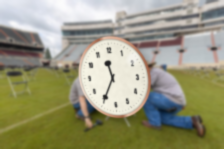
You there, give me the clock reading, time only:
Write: 11:35
